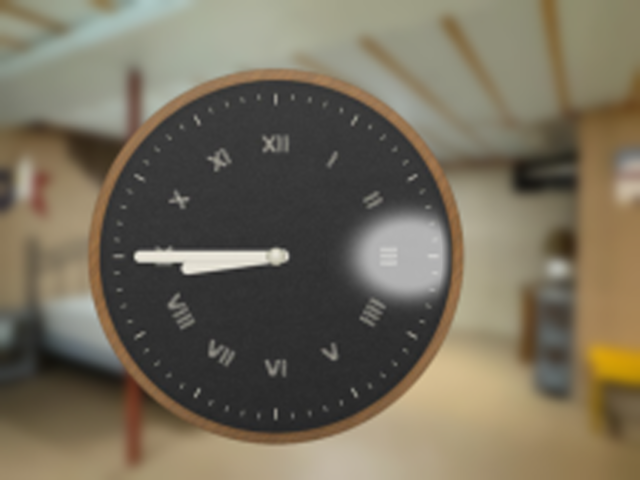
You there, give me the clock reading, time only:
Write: 8:45
